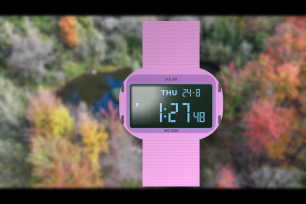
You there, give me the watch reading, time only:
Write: 1:27:48
